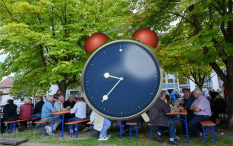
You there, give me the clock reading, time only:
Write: 9:37
